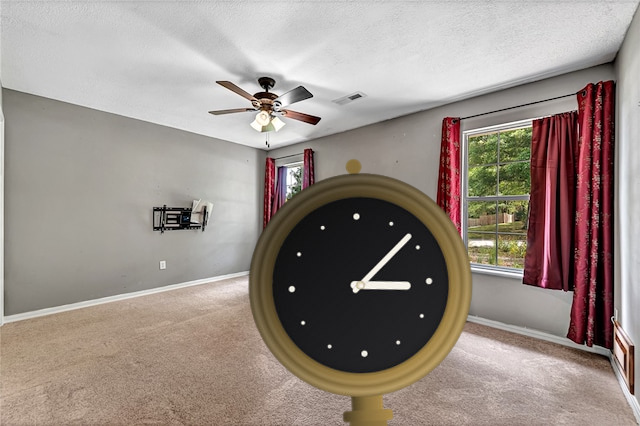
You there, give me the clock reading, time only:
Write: 3:08
